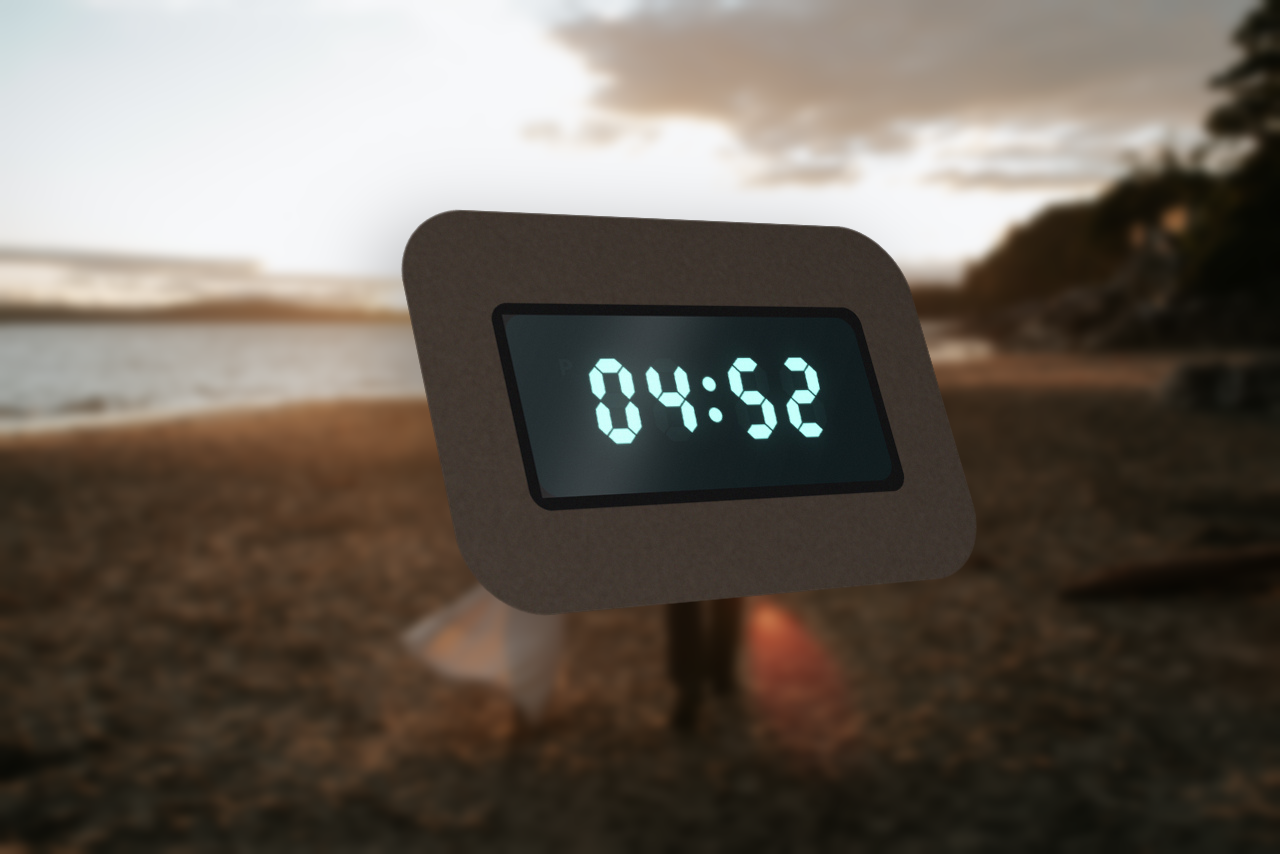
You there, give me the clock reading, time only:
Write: 4:52
